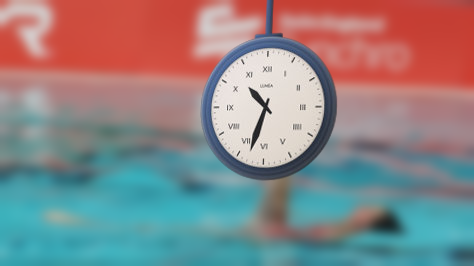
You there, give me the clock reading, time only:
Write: 10:33
